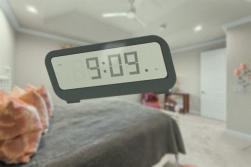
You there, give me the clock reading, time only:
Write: 9:09
